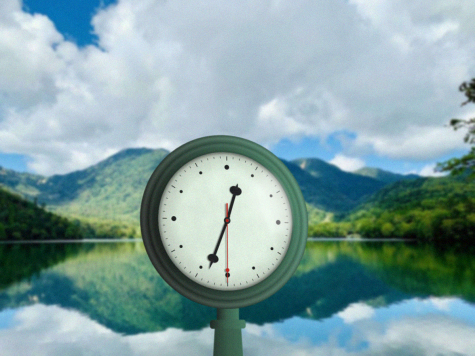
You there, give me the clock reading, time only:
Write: 12:33:30
